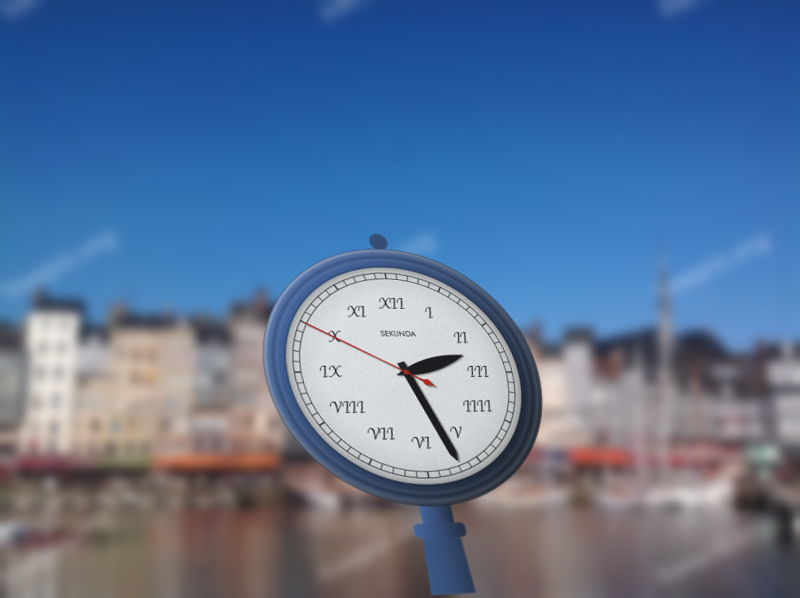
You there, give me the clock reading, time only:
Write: 2:26:50
